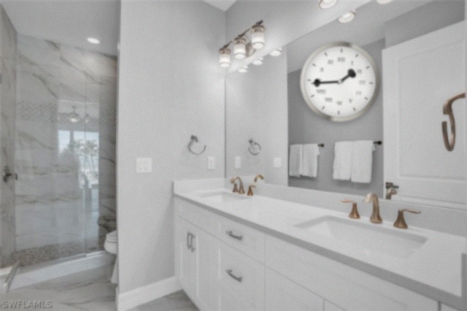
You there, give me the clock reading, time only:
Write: 1:44
